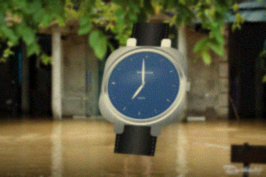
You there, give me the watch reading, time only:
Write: 6:59
